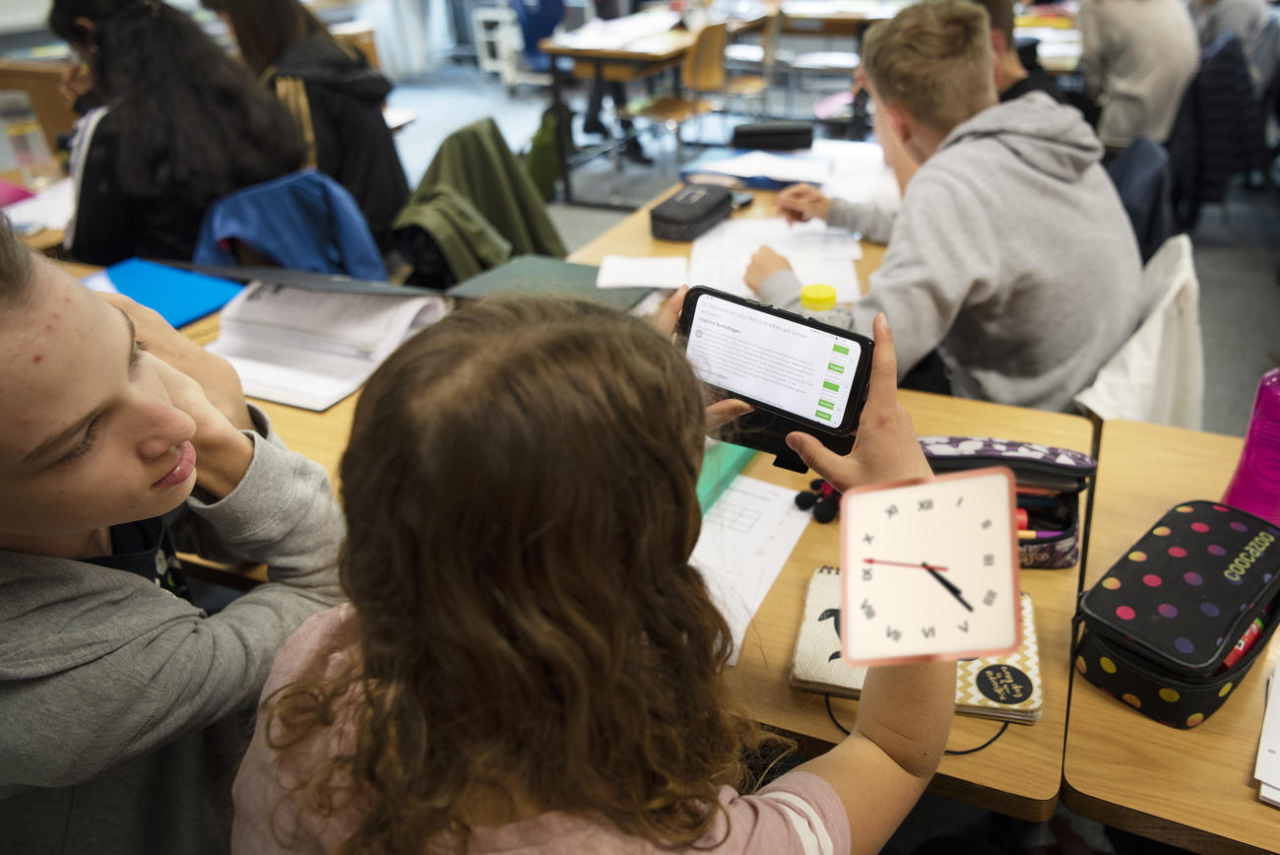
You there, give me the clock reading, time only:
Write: 4:22:47
